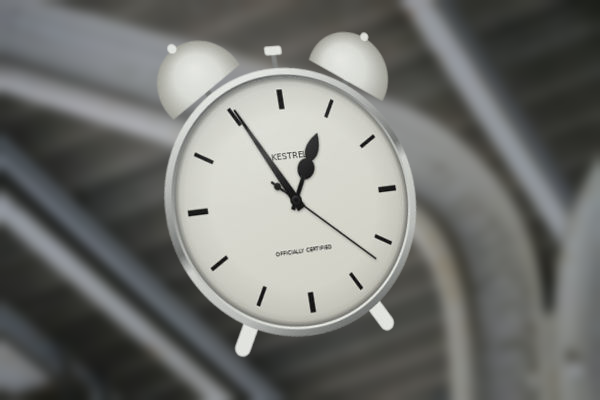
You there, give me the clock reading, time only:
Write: 12:55:22
